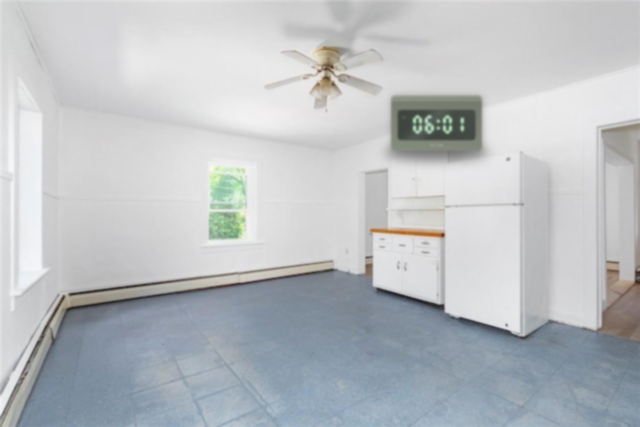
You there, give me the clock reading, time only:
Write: 6:01
